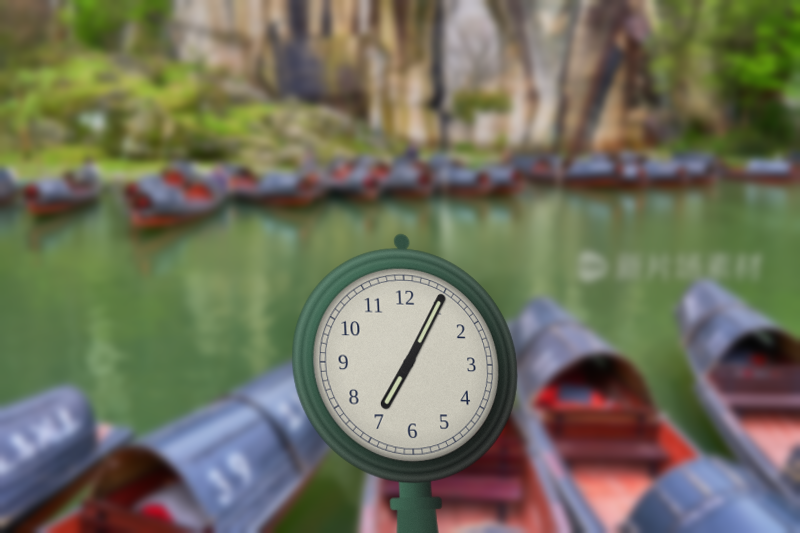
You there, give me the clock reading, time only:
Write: 7:05
